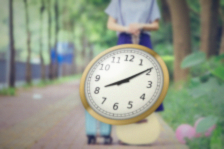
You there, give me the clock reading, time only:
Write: 8:09
